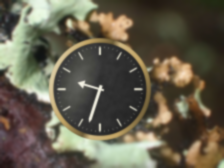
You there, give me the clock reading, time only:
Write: 9:33
